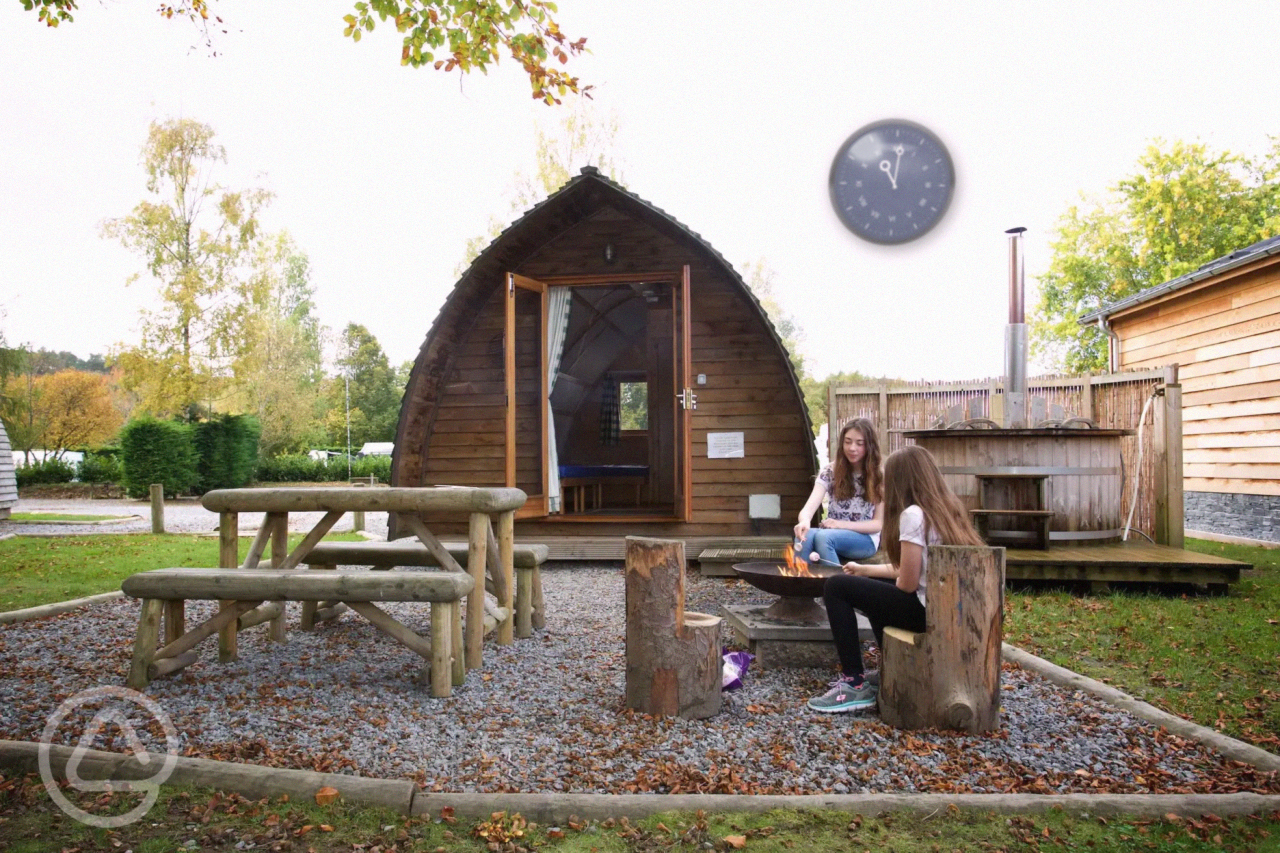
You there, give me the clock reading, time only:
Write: 11:01
